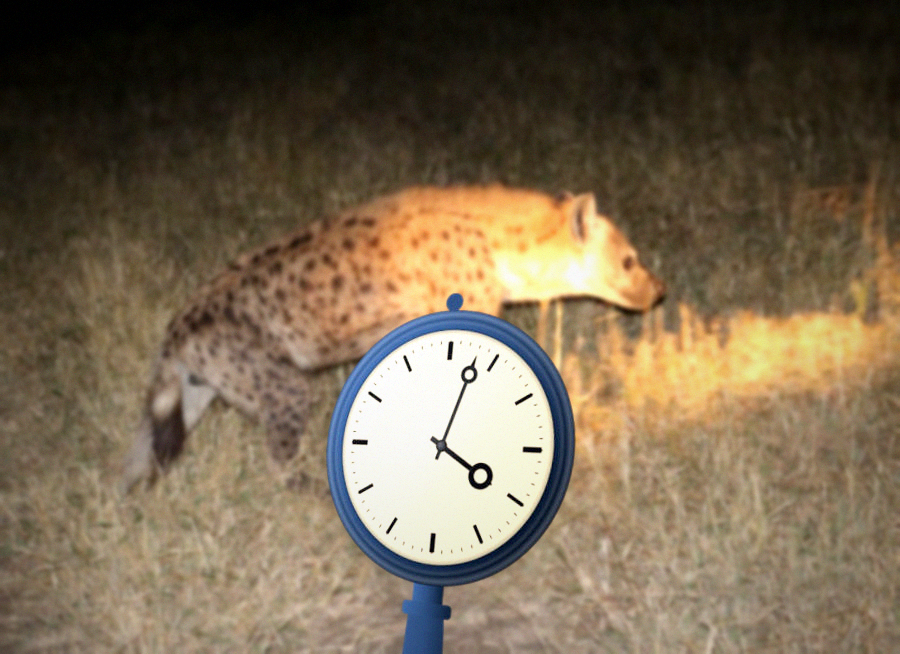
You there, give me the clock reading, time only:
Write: 4:03
